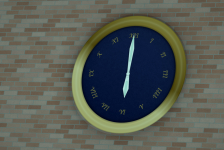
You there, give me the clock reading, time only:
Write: 6:00
